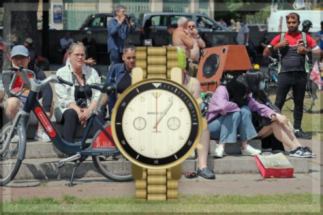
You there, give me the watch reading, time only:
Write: 1:06
